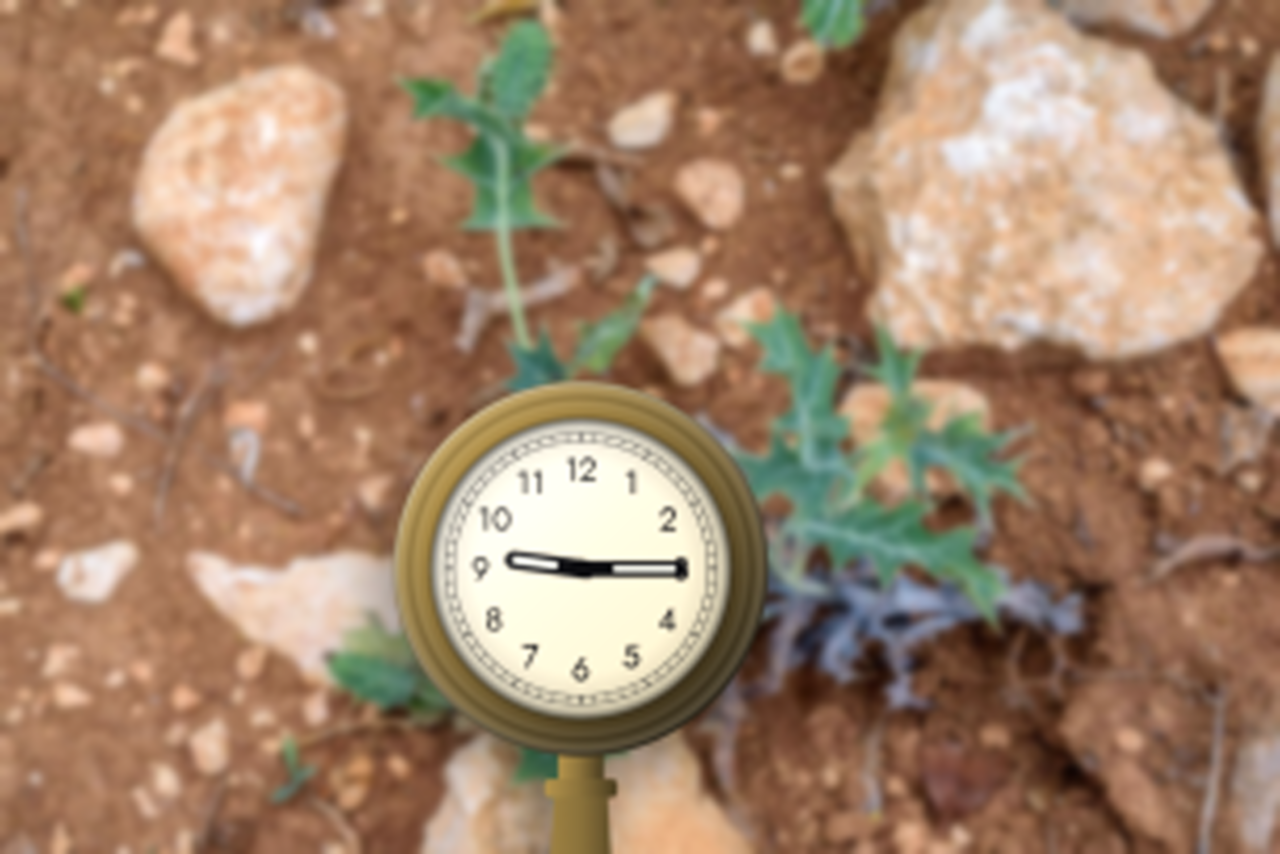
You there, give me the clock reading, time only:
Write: 9:15
